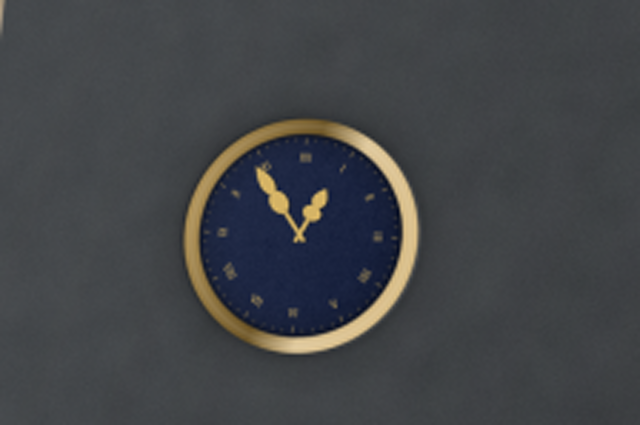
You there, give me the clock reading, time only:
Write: 12:54
